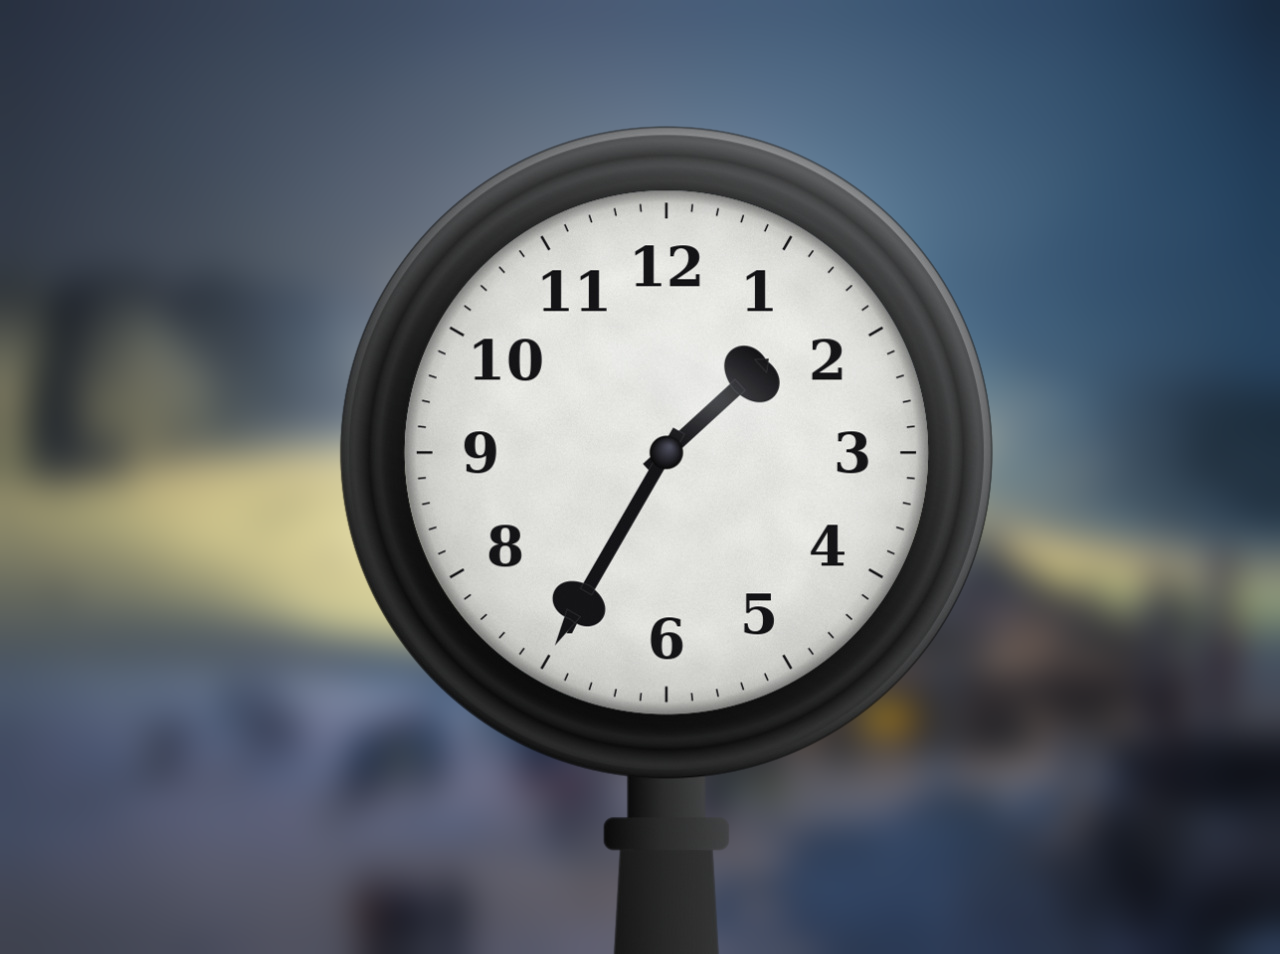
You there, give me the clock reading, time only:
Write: 1:35
